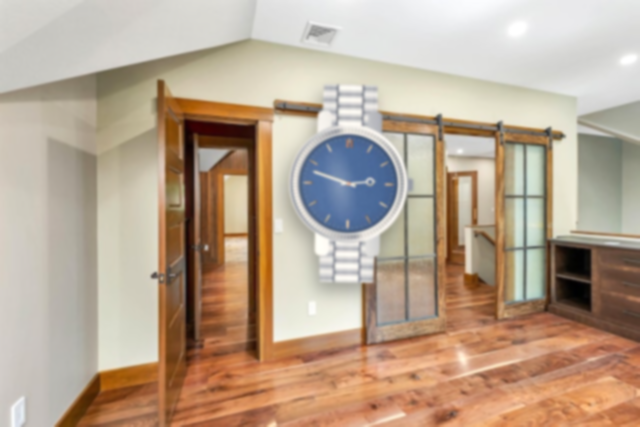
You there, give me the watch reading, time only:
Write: 2:48
